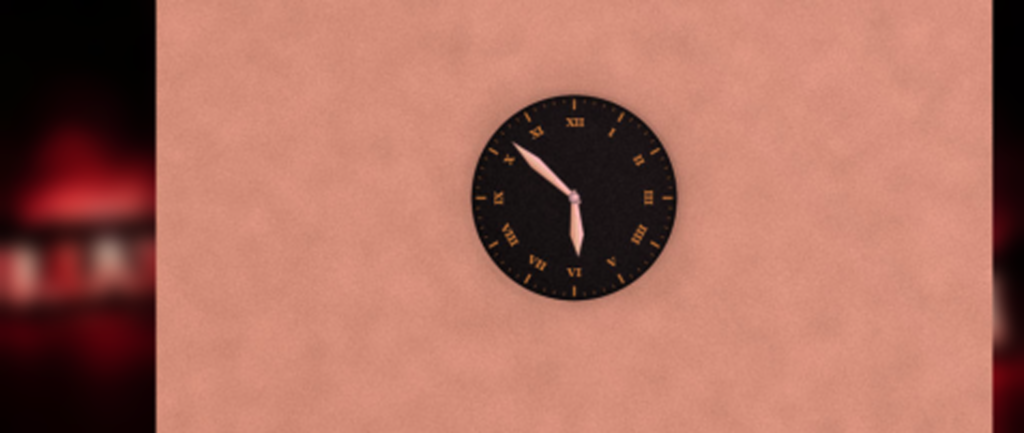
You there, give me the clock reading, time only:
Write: 5:52
